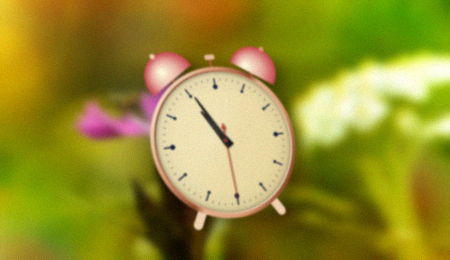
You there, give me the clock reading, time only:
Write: 10:55:30
